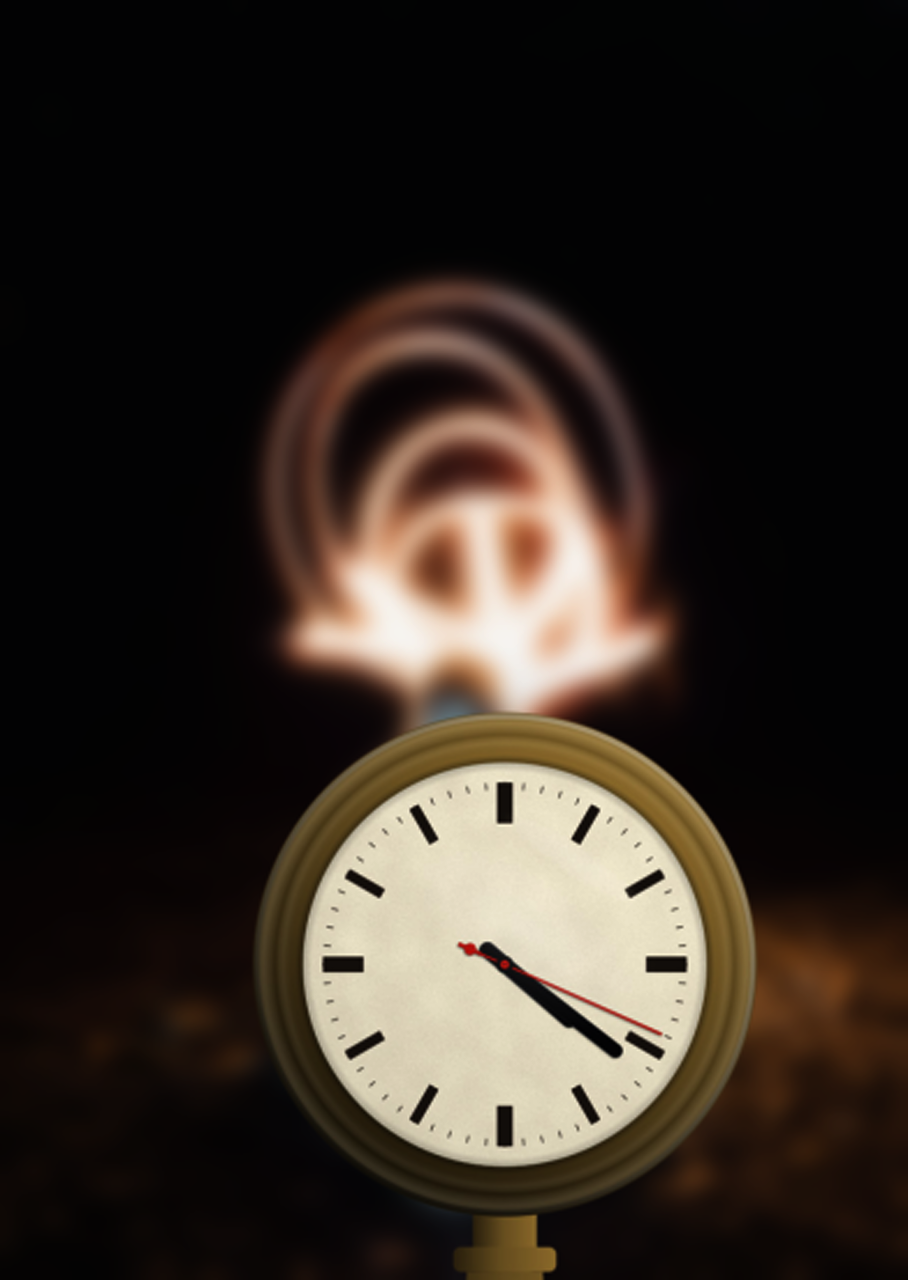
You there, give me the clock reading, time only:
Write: 4:21:19
